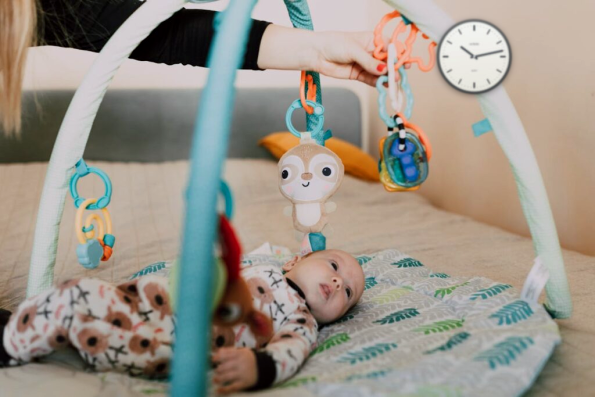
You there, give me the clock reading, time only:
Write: 10:13
